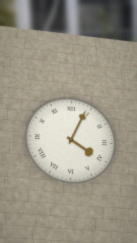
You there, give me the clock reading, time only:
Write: 4:04
